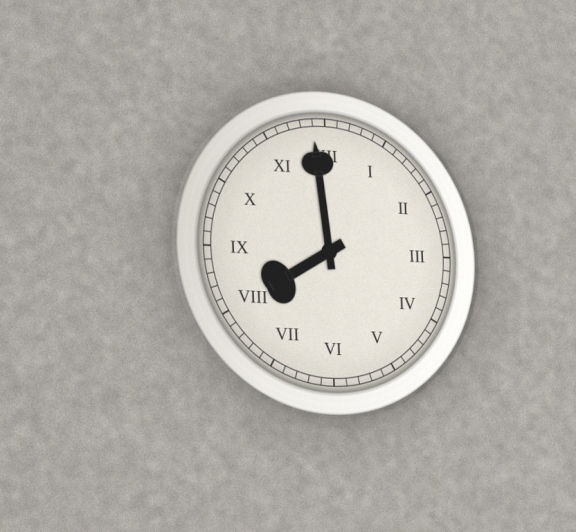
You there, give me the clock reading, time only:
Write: 7:59
